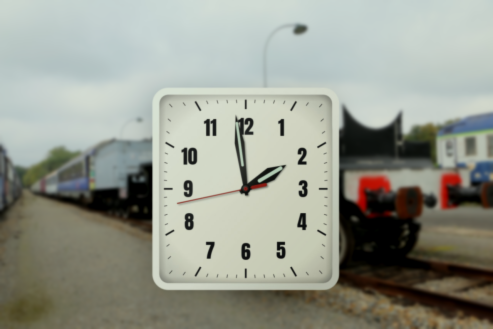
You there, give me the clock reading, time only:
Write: 1:58:43
